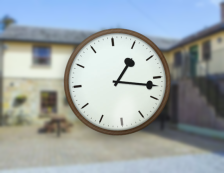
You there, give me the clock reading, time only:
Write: 1:17
